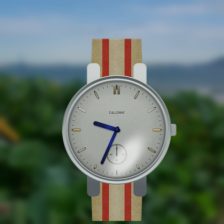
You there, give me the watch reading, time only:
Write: 9:34
